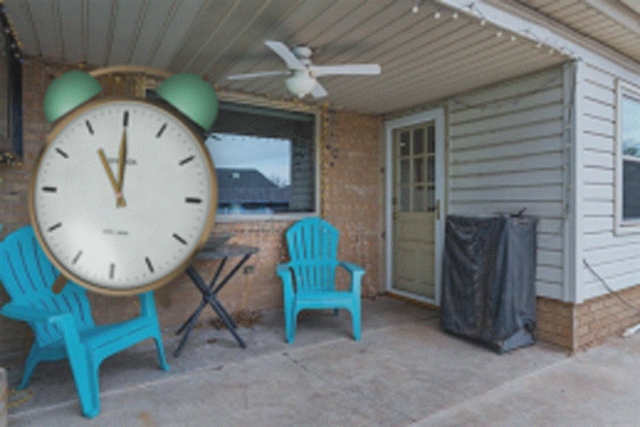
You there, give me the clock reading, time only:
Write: 11:00
